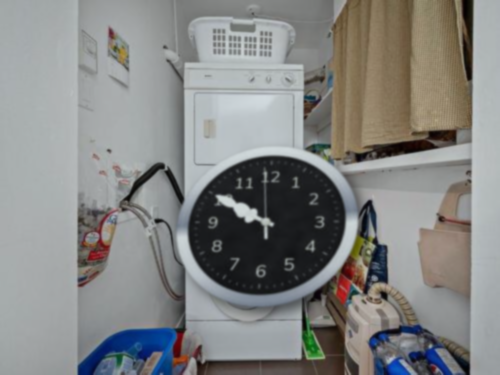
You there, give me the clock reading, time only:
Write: 9:49:59
